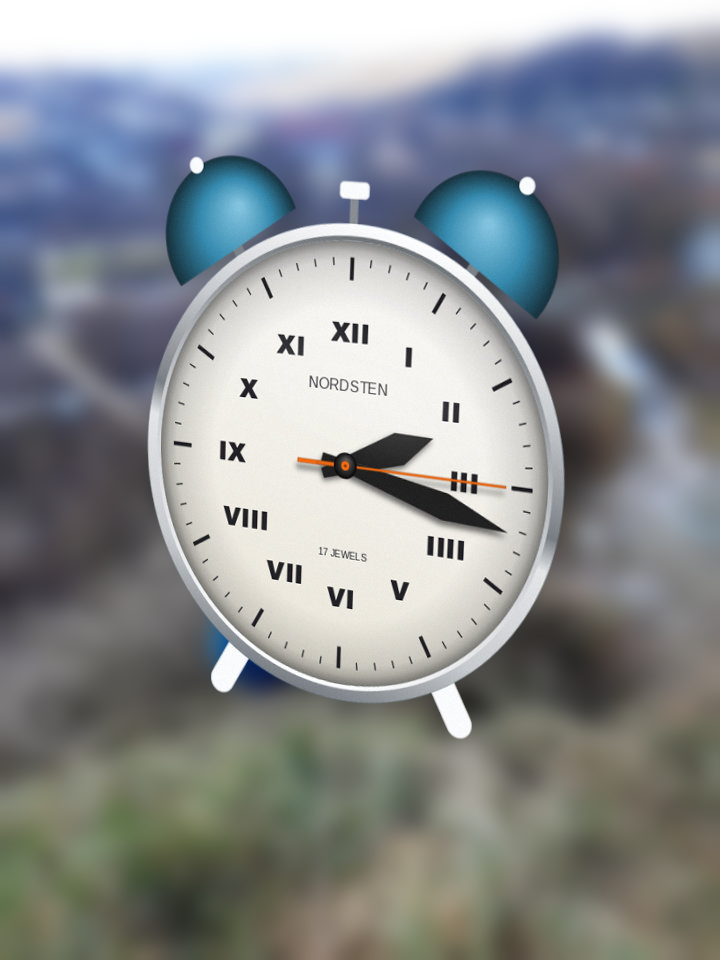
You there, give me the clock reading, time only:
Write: 2:17:15
